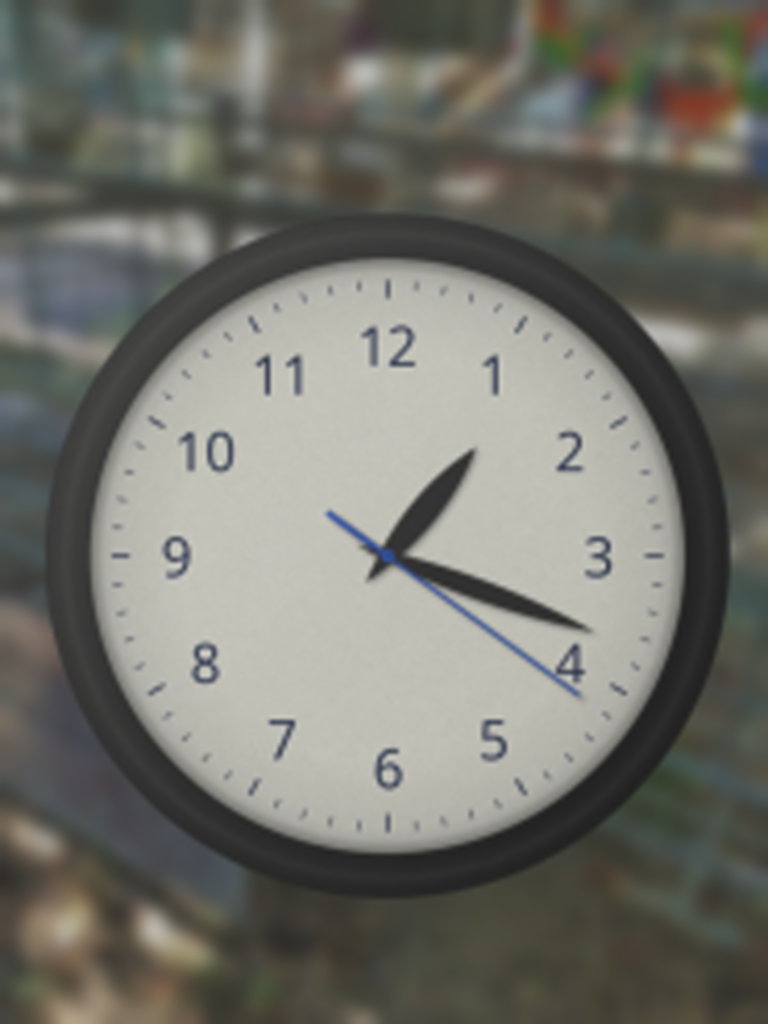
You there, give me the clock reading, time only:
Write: 1:18:21
